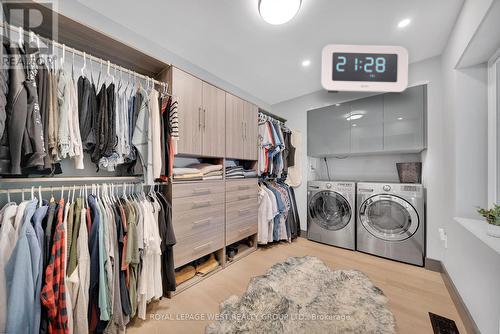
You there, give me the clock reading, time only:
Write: 21:28
